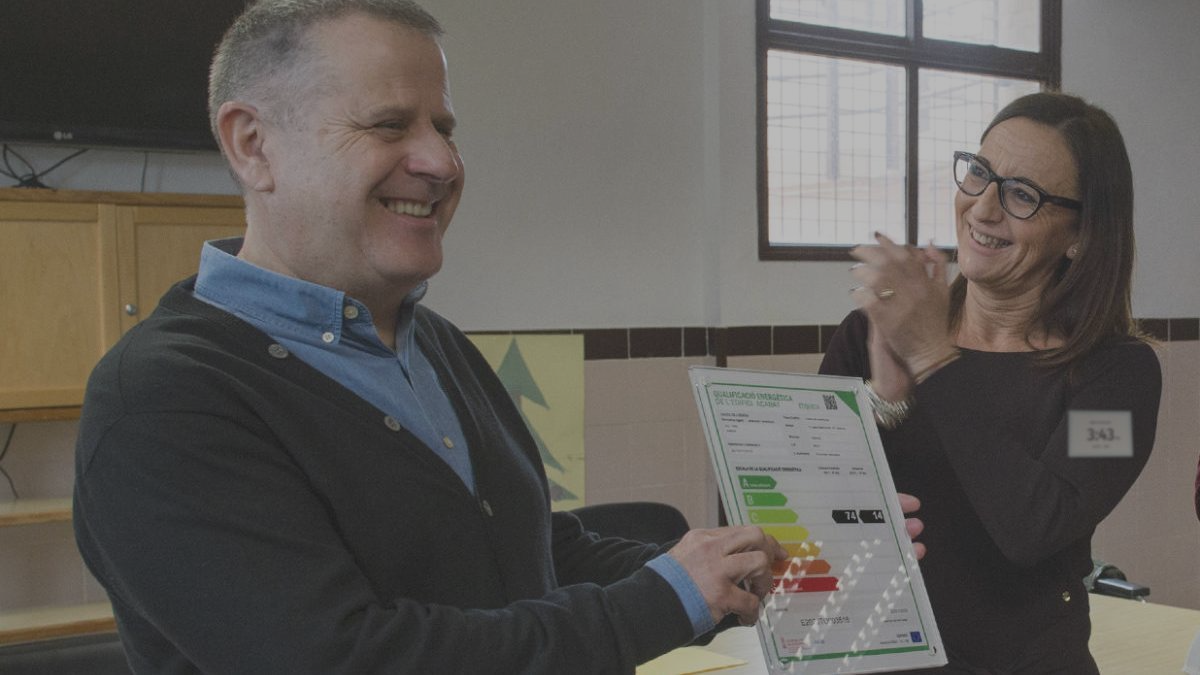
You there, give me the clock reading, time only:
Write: 3:43
